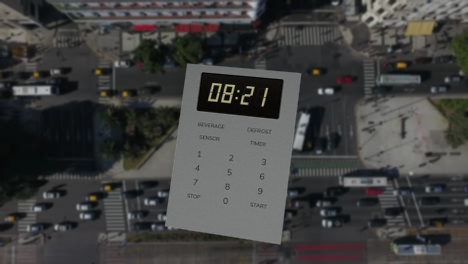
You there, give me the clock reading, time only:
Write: 8:21
